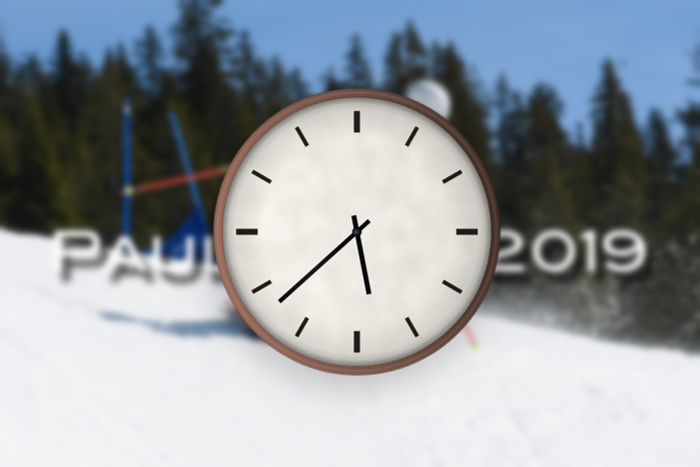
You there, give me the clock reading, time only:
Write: 5:38
